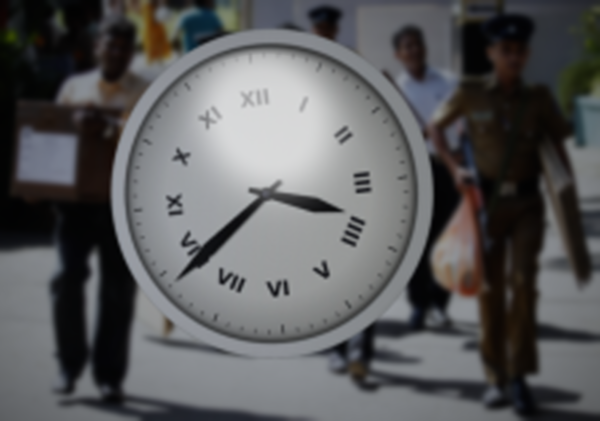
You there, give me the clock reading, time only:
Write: 3:39
